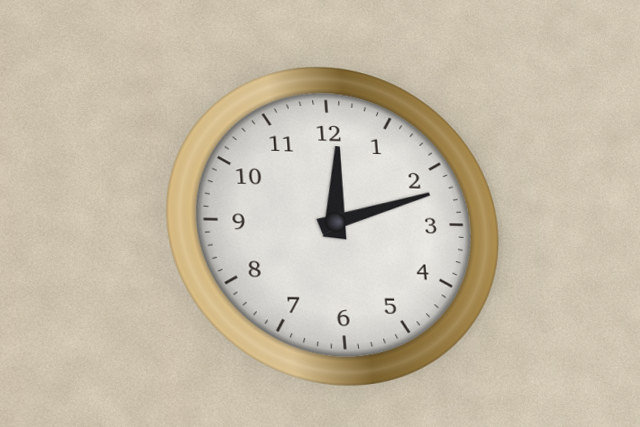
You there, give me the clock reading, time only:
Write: 12:12
